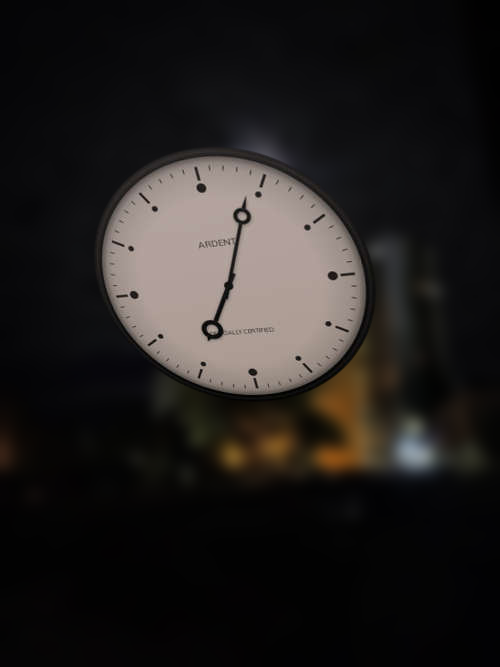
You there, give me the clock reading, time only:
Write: 7:04
